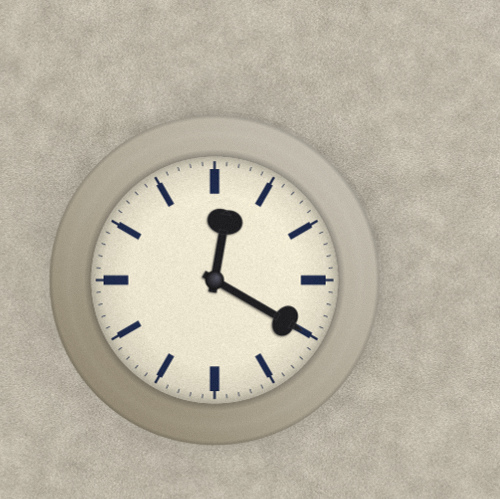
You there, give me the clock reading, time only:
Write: 12:20
